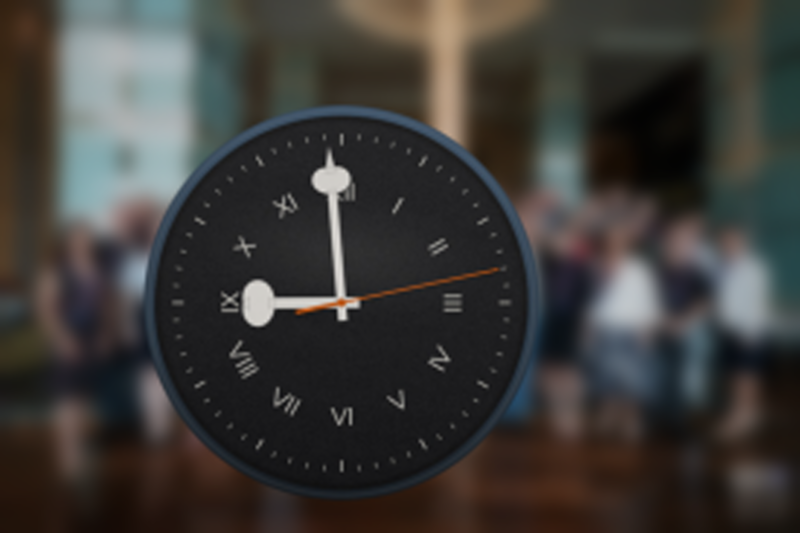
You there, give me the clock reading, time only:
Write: 8:59:13
